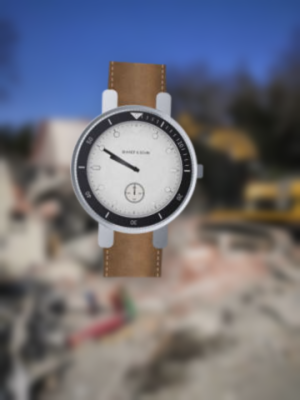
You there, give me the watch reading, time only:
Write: 9:50
